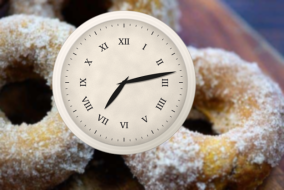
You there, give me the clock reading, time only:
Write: 7:13
